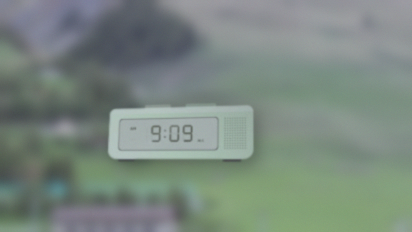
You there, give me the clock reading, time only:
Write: 9:09
